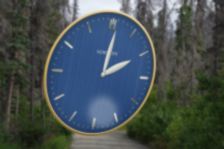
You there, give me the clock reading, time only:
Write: 2:01
